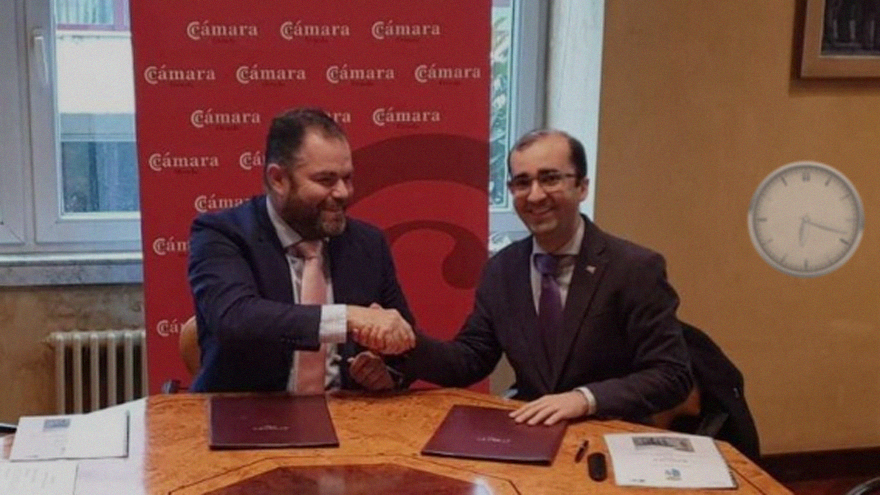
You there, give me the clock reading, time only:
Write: 6:18
